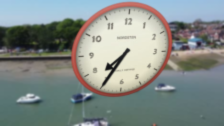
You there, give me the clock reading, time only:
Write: 7:35
